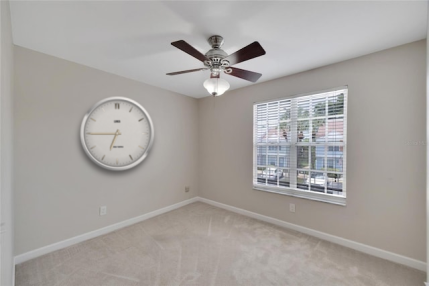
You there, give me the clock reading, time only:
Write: 6:45
